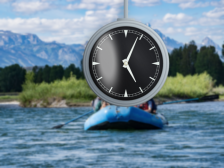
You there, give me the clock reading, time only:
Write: 5:04
